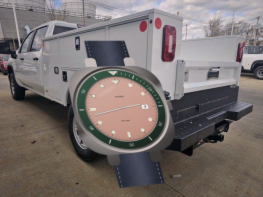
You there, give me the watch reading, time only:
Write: 2:43
